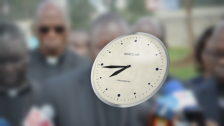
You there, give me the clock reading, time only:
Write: 7:44
